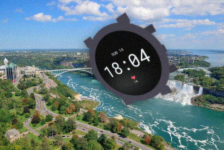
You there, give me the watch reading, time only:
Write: 18:04
